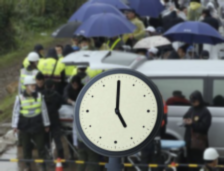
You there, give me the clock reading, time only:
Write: 5:00
